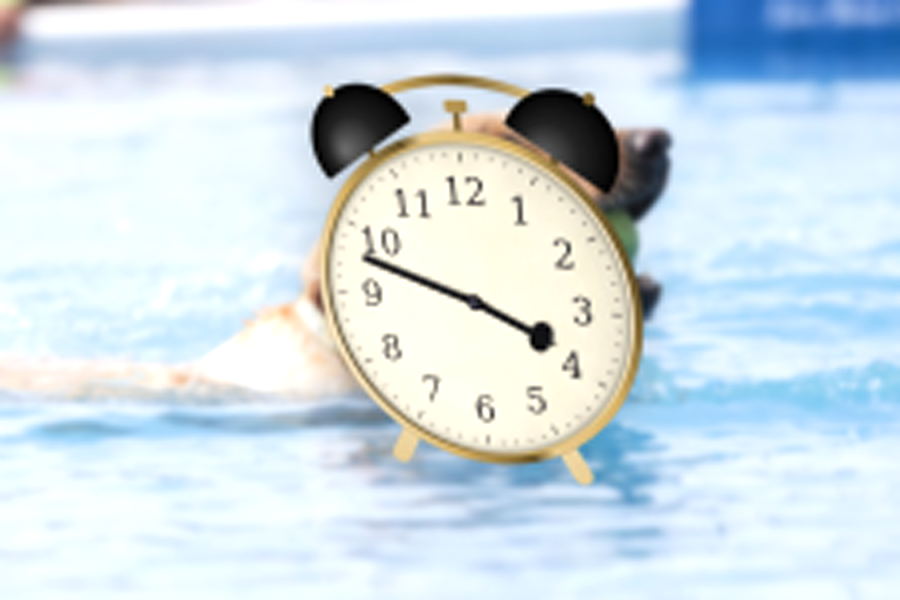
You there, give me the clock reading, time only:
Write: 3:48
